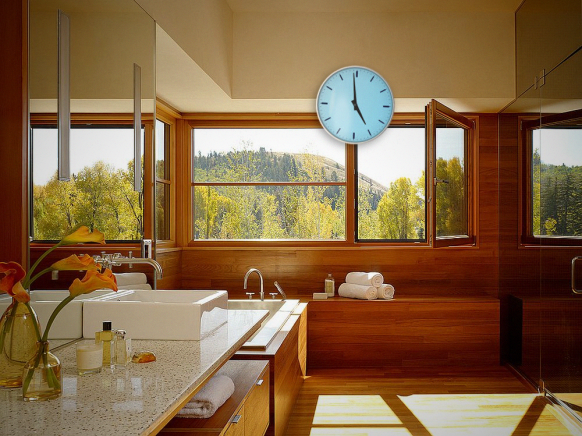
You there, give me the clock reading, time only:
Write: 4:59
